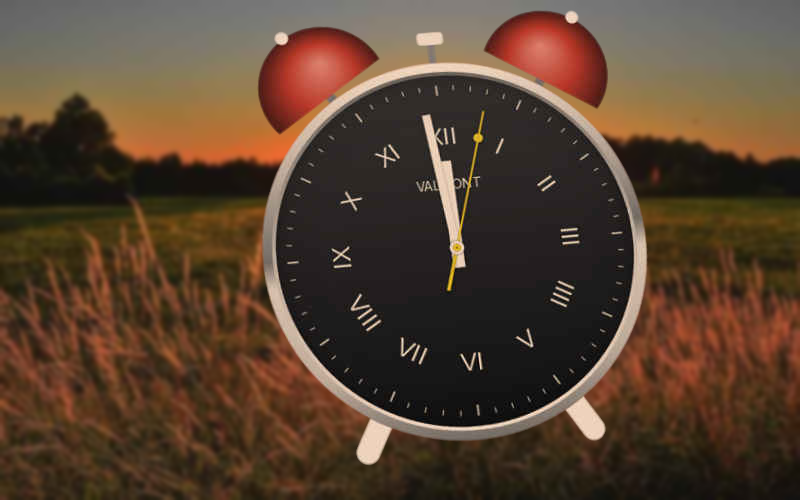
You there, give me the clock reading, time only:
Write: 11:59:03
